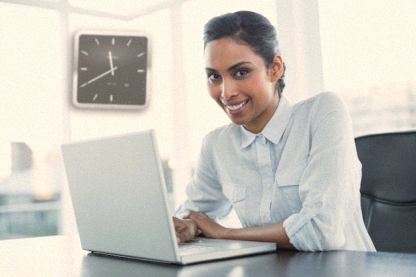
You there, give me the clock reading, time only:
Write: 11:40
